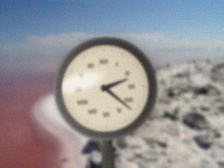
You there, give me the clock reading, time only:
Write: 2:22
